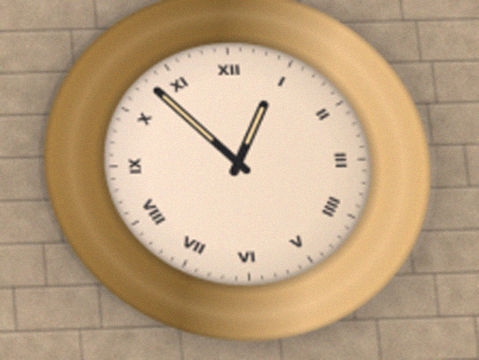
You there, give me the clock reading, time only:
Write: 12:53
